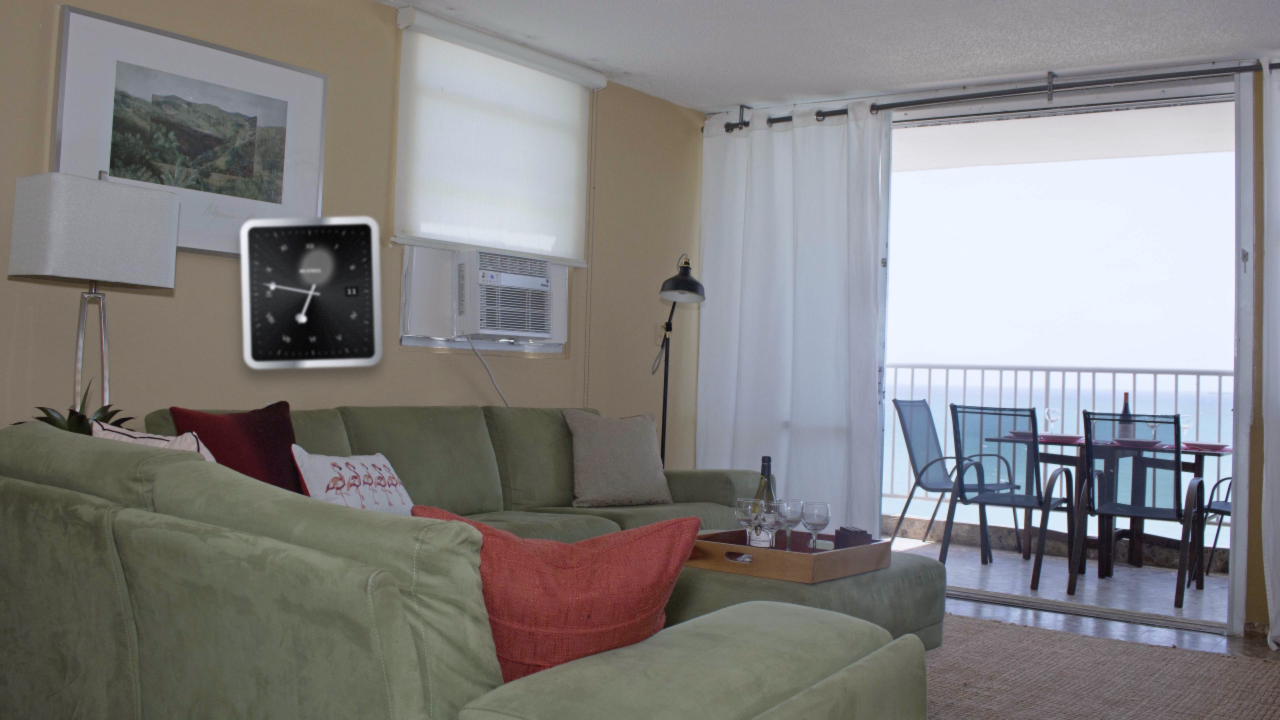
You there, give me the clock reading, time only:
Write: 6:47
